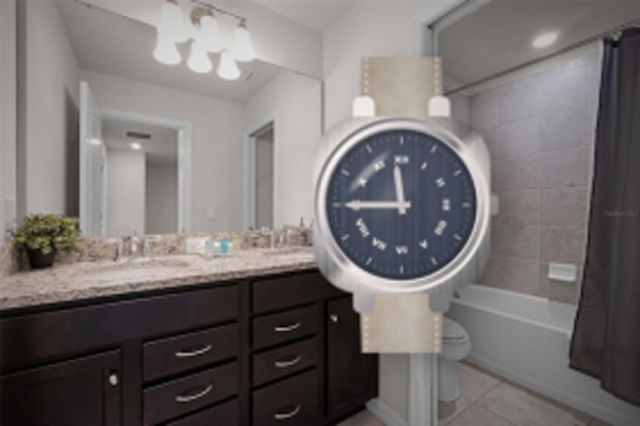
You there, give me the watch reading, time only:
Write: 11:45
